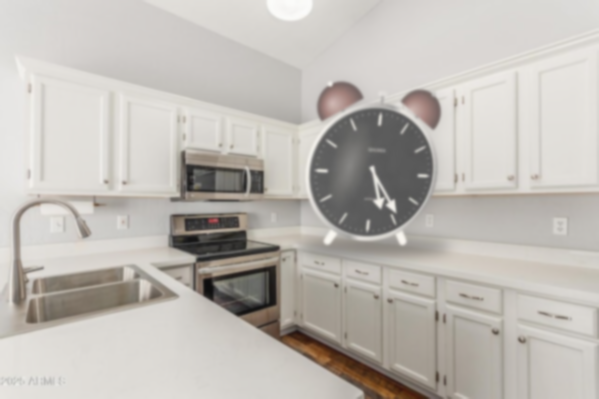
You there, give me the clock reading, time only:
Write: 5:24
